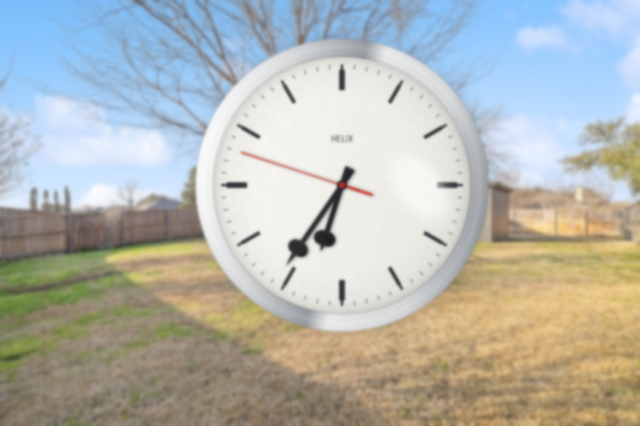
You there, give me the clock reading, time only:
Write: 6:35:48
